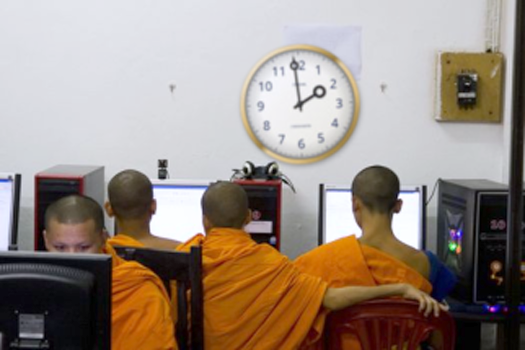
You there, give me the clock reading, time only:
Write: 1:59
